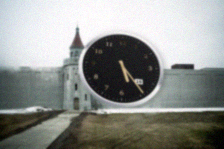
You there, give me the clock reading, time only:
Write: 5:24
